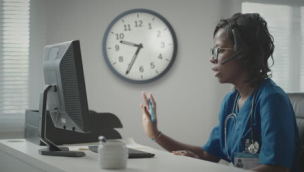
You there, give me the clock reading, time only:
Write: 9:35
